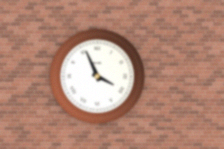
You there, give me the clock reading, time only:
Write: 3:56
